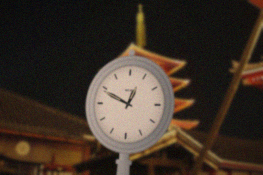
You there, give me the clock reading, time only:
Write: 12:49
